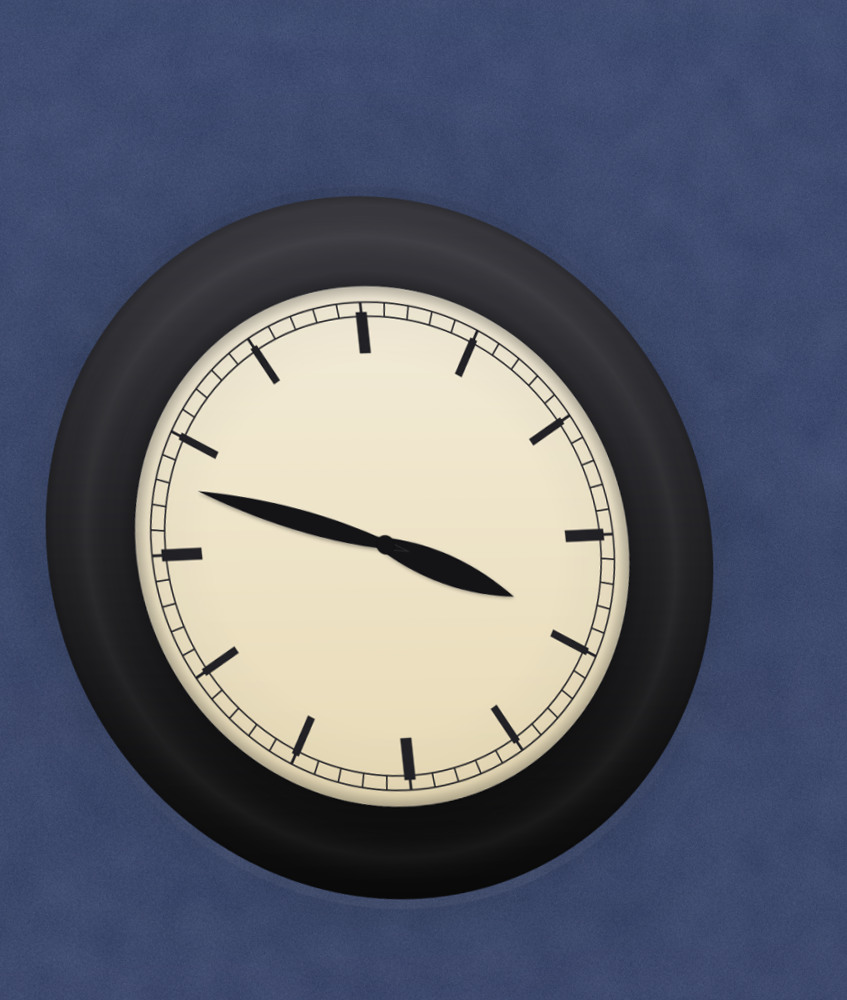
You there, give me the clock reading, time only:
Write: 3:48
